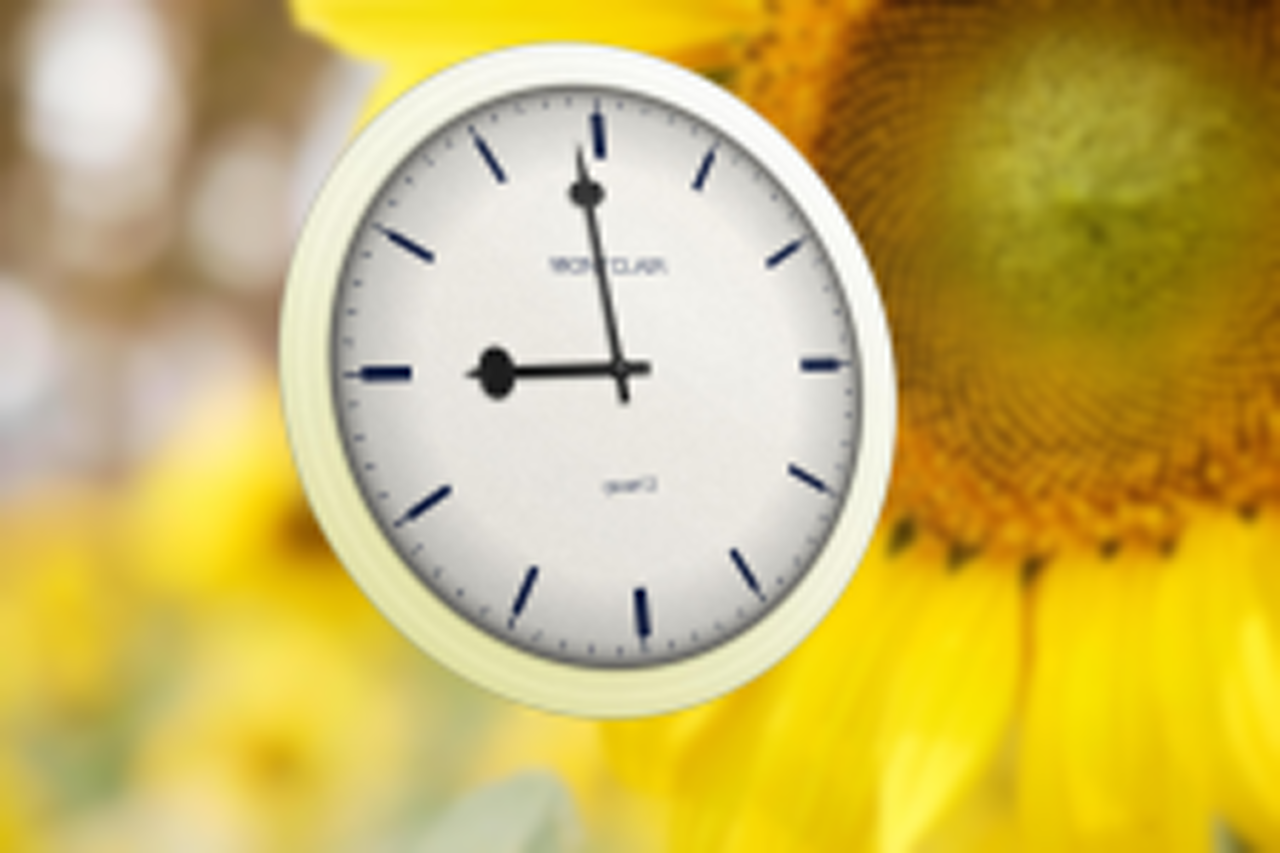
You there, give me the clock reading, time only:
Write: 8:59
